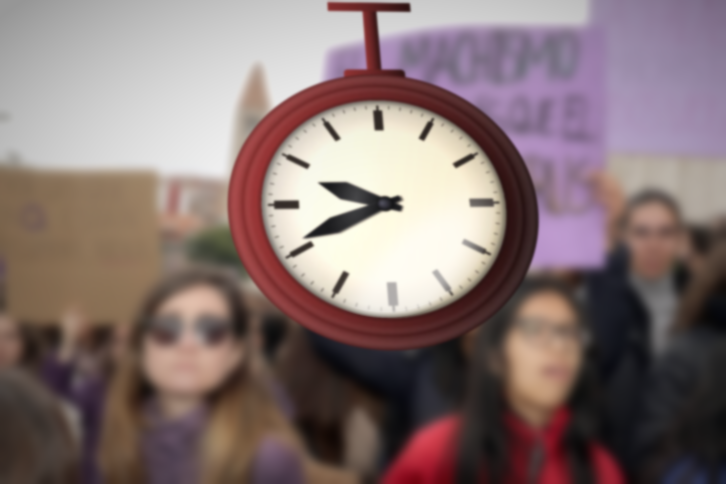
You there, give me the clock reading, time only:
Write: 9:41
